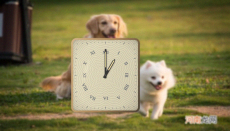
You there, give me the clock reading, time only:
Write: 1:00
